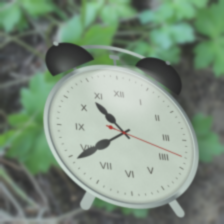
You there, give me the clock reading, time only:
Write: 10:39:18
